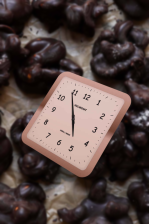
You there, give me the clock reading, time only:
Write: 4:54
